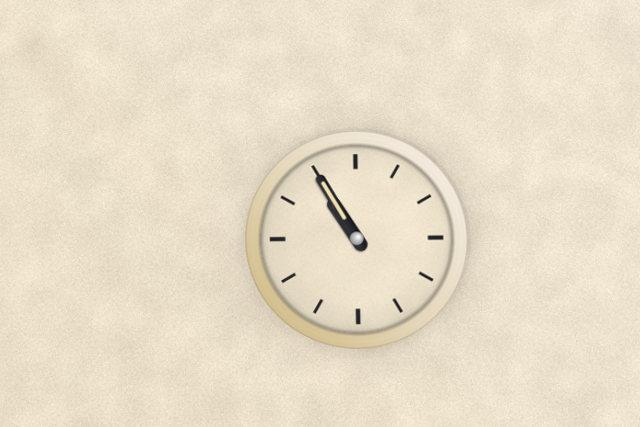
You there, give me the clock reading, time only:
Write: 10:55
